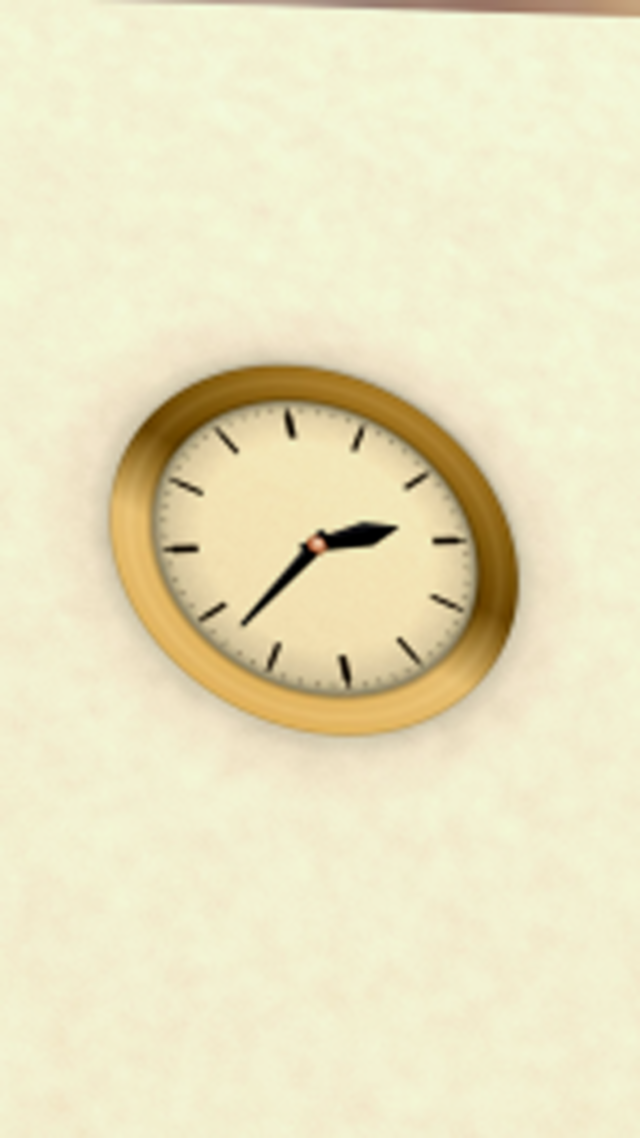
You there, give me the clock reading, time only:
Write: 2:38
